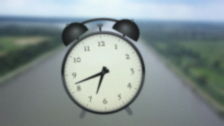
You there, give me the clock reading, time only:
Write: 6:42
